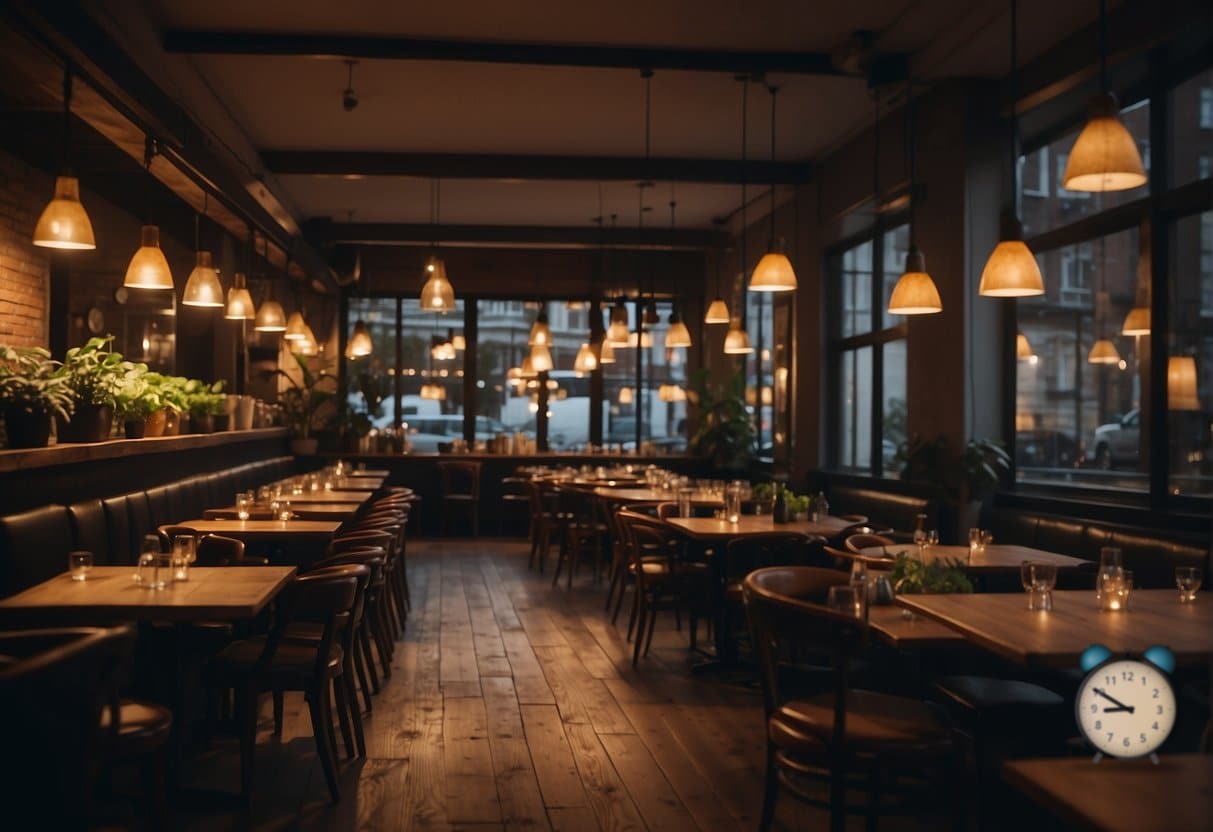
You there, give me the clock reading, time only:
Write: 8:50
